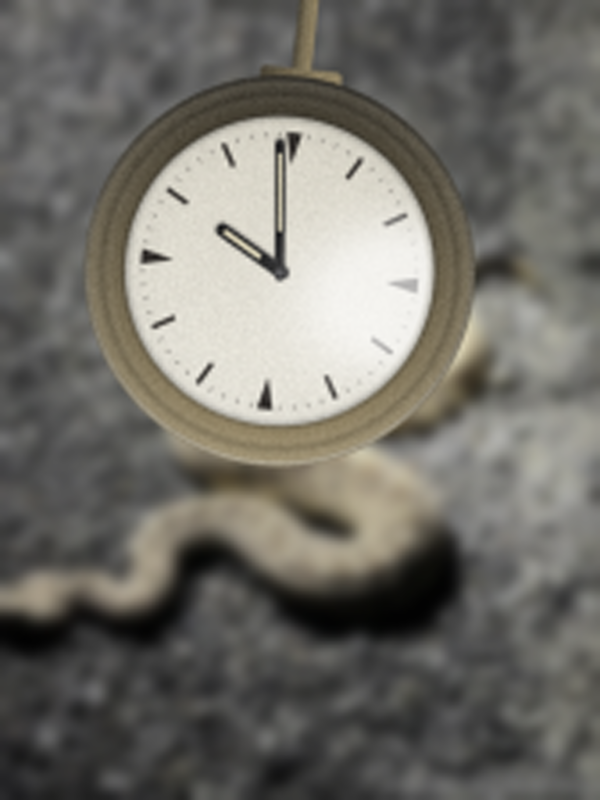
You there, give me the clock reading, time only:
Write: 9:59
